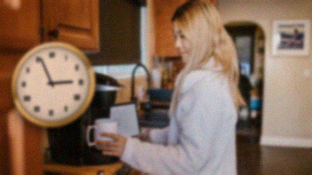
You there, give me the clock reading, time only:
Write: 2:56
